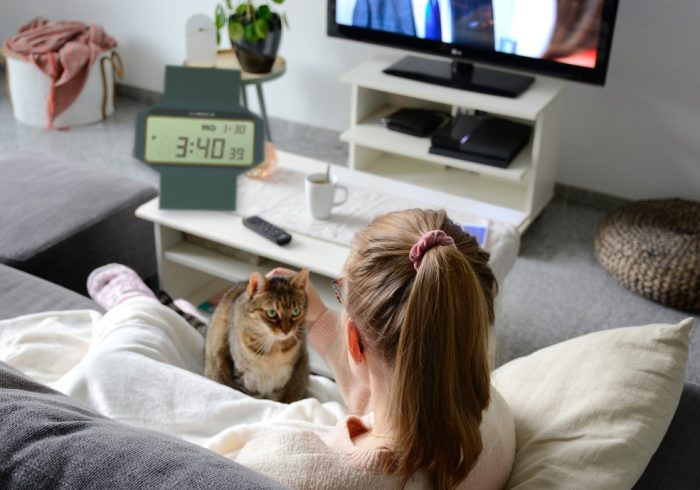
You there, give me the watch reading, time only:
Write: 3:40
